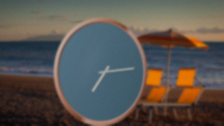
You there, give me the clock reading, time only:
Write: 7:14
